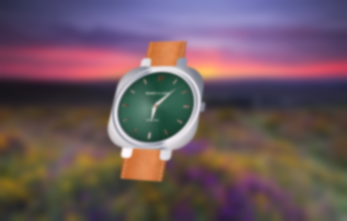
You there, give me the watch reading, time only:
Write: 6:07
